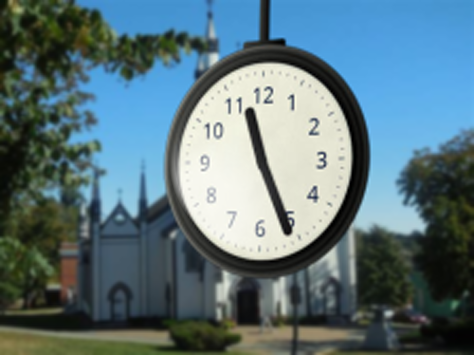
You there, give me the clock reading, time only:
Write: 11:26
